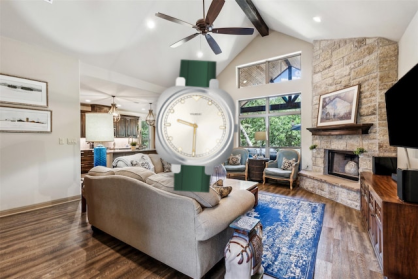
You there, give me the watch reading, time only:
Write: 9:30
